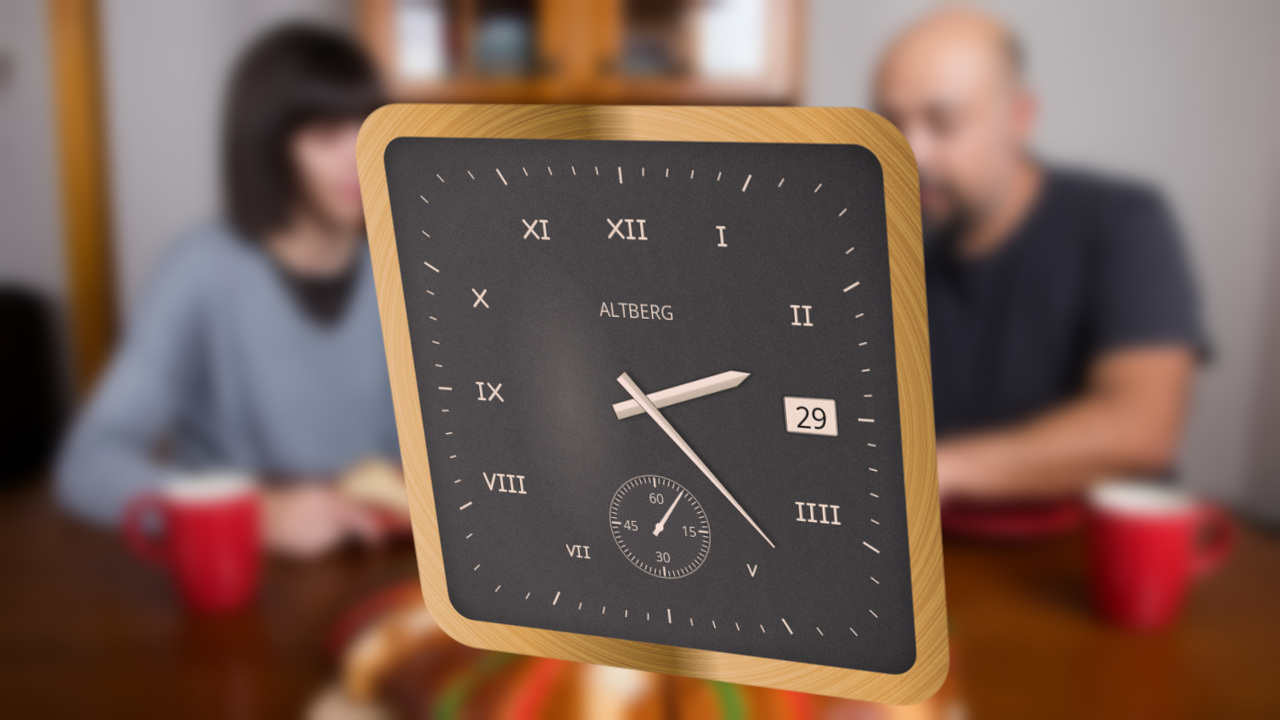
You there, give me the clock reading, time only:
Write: 2:23:06
